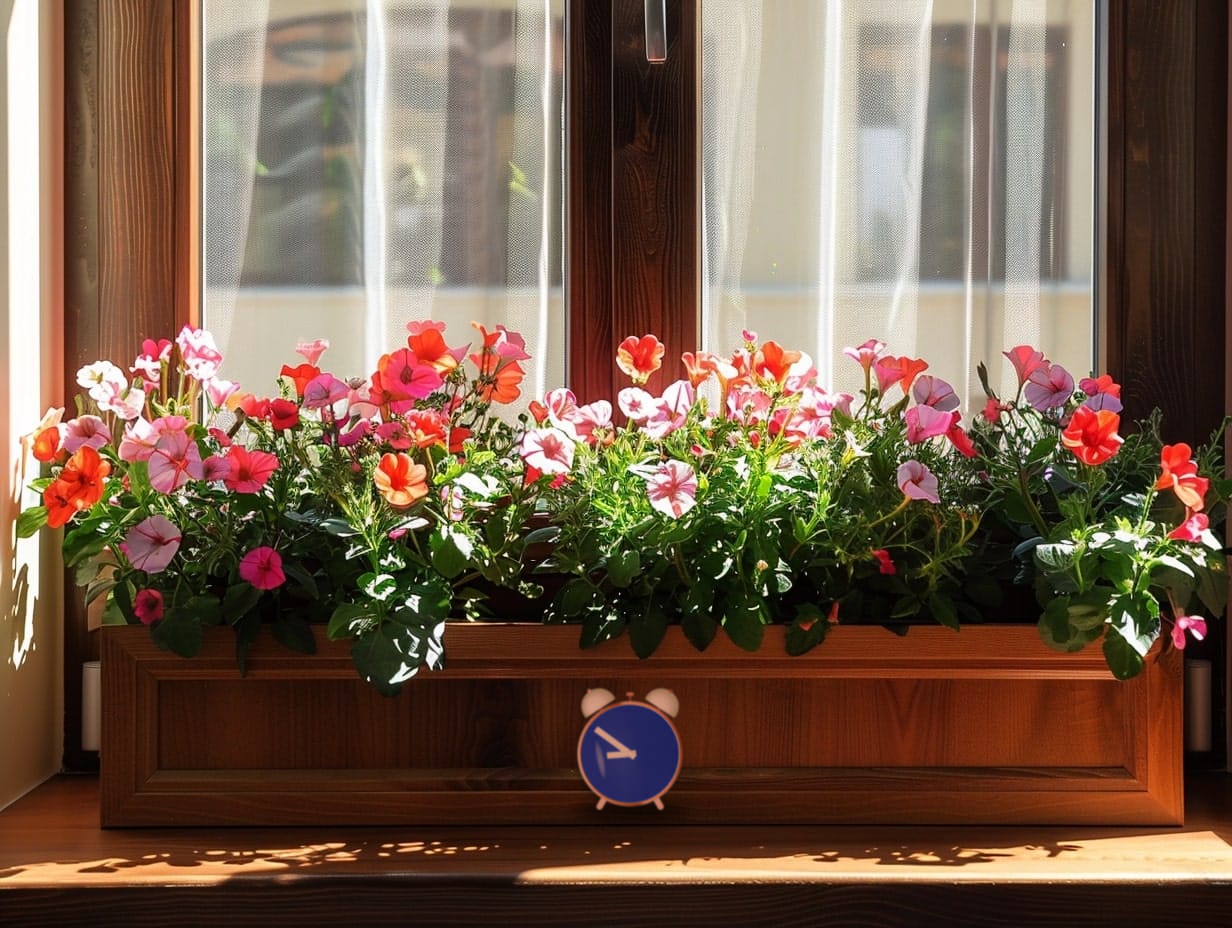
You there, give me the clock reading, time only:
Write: 8:51
